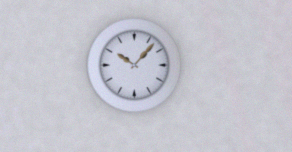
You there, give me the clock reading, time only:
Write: 10:07
